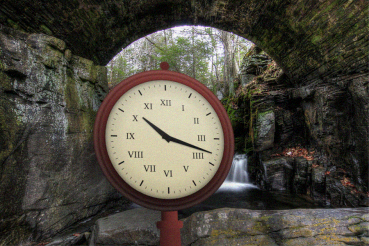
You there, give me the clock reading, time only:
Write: 10:18
